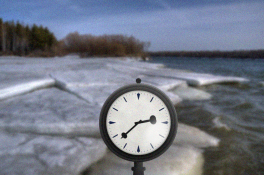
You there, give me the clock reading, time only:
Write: 2:38
